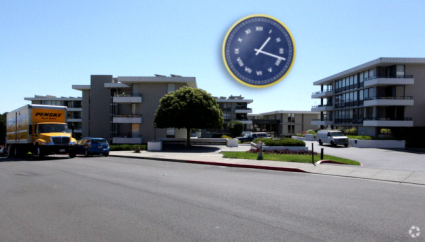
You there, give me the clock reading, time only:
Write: 1:18
